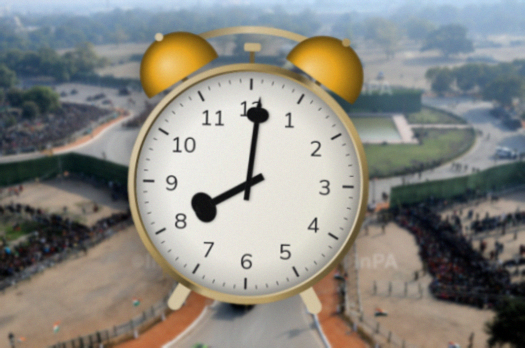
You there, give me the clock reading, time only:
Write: 8:01
